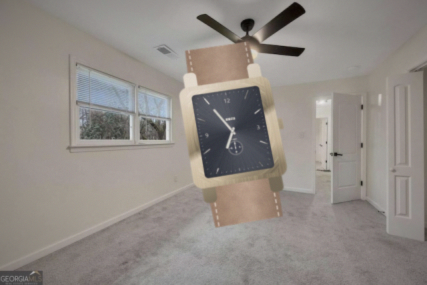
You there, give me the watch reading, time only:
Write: 6:55
